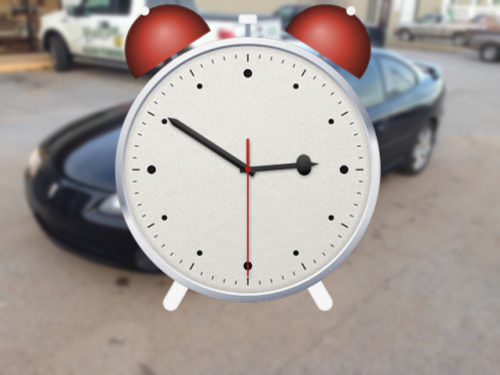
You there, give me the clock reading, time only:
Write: 2:50:30
